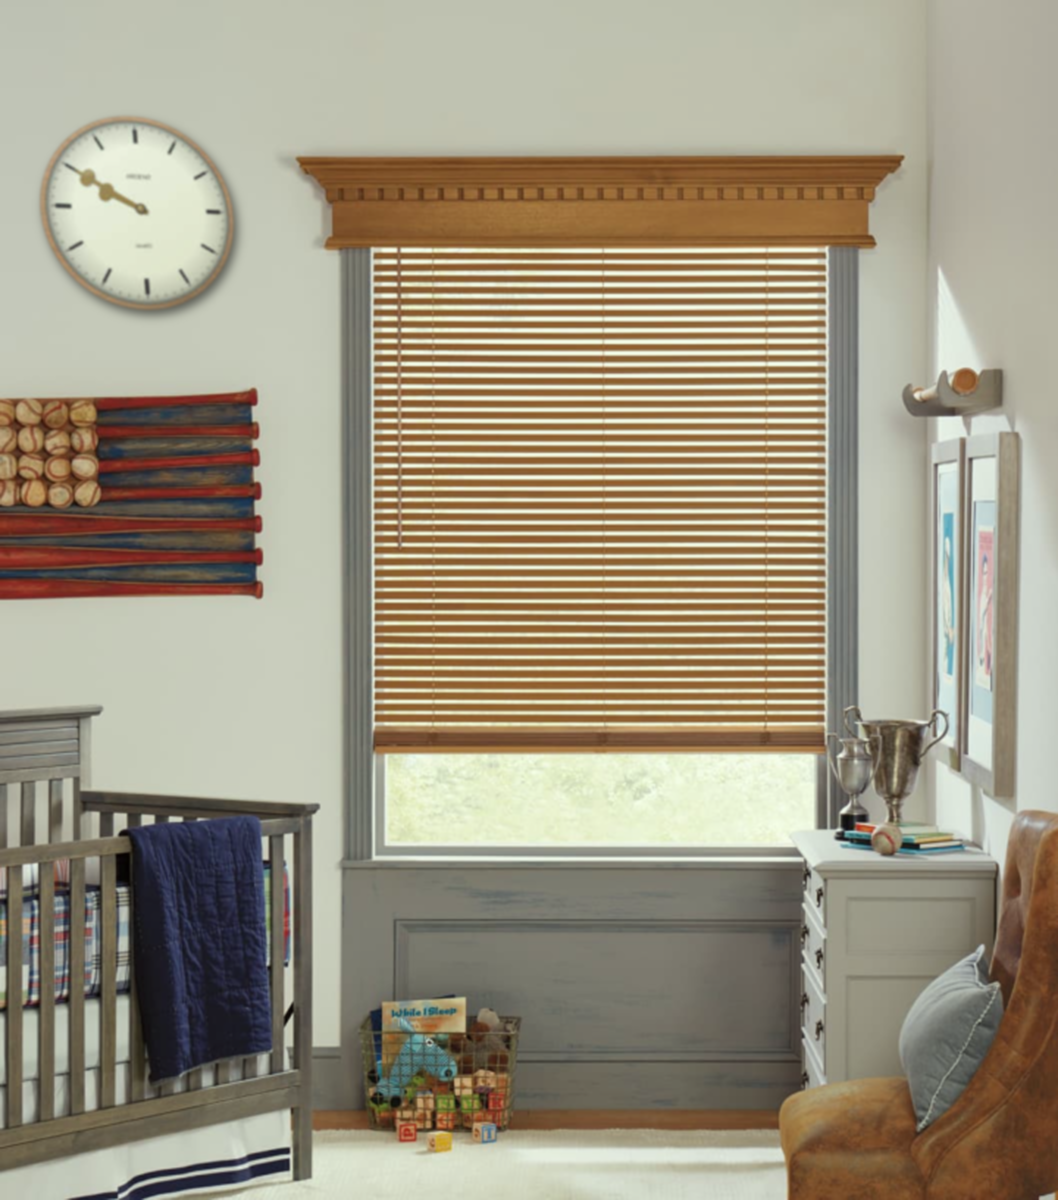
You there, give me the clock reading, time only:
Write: 9:50
